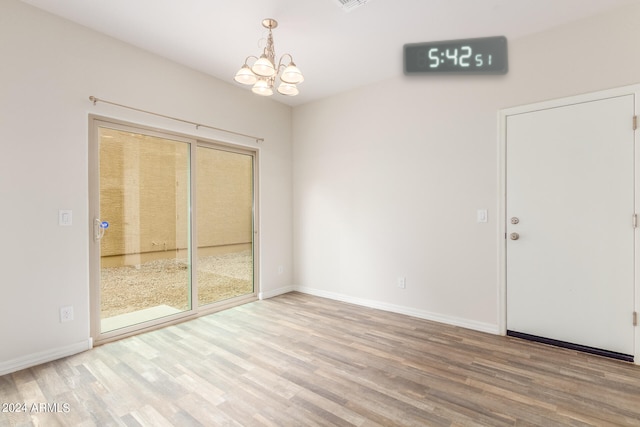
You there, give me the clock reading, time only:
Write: 5:42:51
